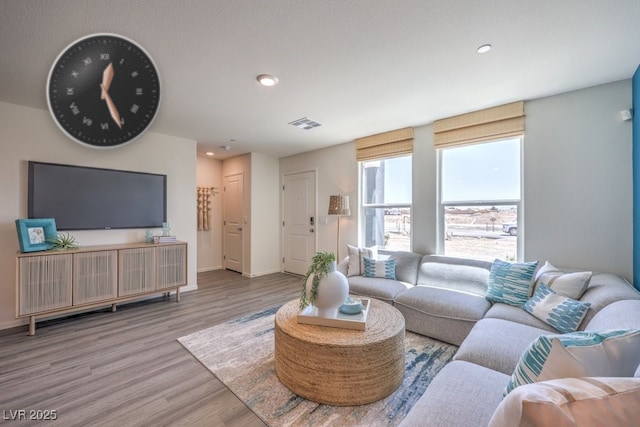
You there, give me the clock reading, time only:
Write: 12:26
